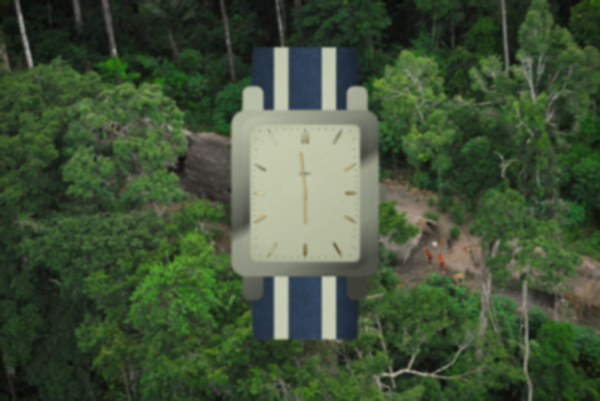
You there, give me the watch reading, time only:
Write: 5:59
